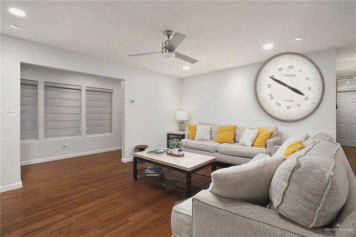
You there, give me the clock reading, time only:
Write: 3:49
